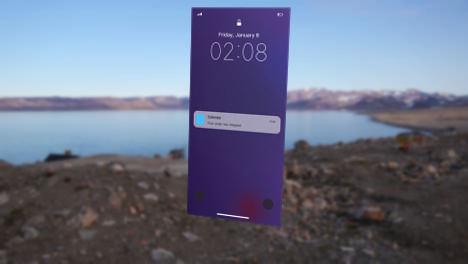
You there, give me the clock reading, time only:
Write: 2:08
